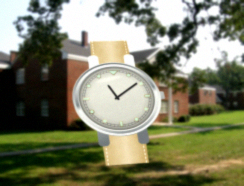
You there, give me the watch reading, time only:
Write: 11:09
